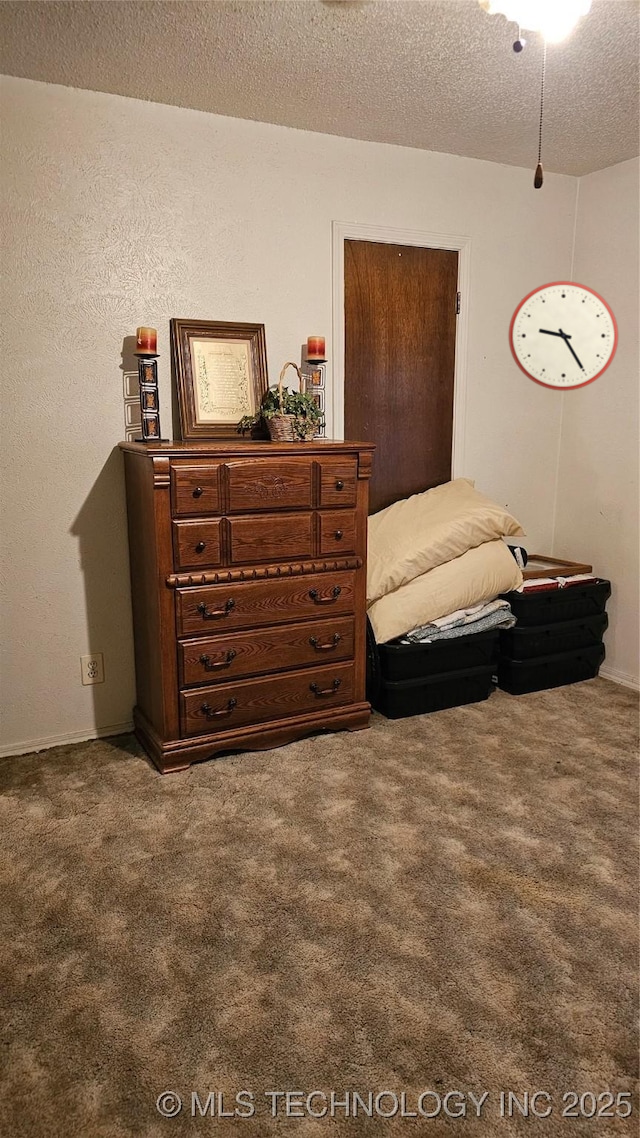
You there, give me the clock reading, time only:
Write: 9:25
